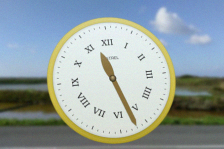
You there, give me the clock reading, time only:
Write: 11:27
